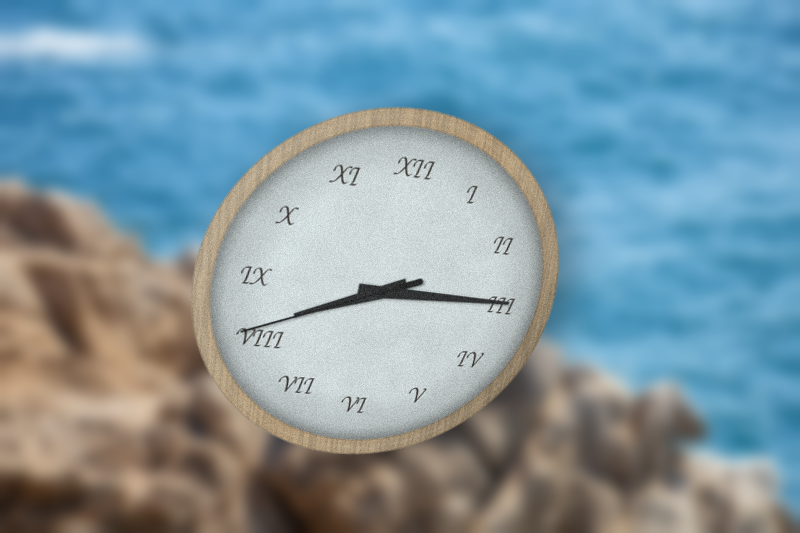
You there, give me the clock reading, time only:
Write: 8:14:41
